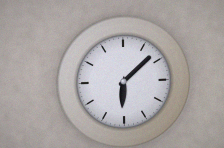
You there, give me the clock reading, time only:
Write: 6:08
